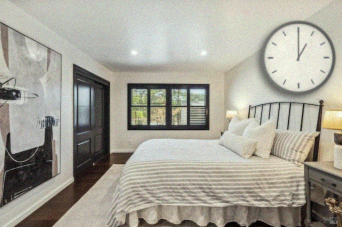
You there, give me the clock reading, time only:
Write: 1:00
